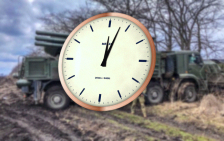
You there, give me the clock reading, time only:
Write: 12:03
